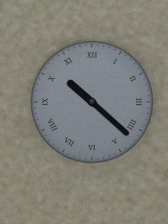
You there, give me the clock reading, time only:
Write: 10:22
